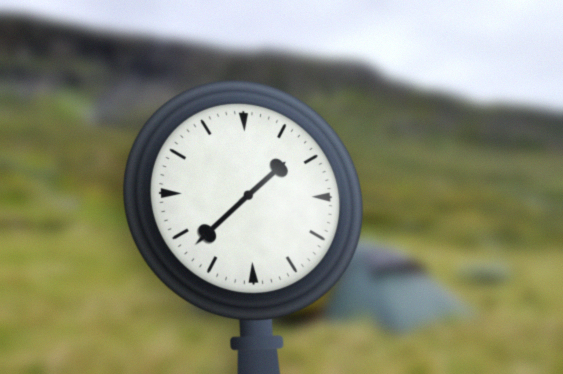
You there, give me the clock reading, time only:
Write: 1:38
